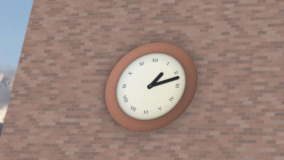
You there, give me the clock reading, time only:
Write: 1:12
